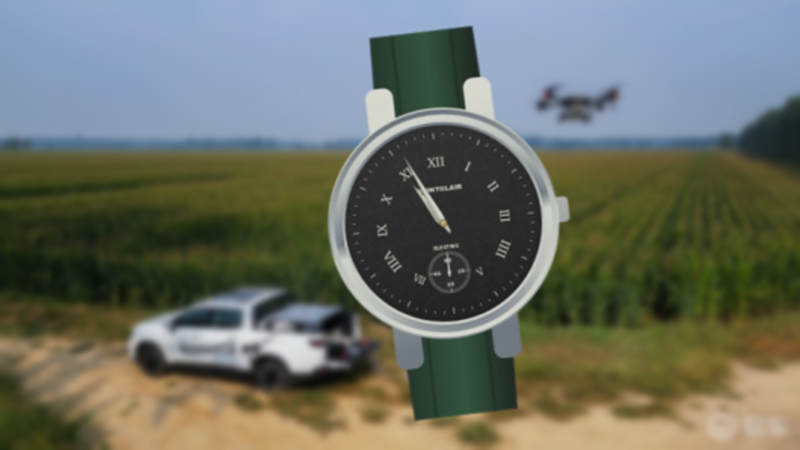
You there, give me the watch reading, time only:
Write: 10:56
